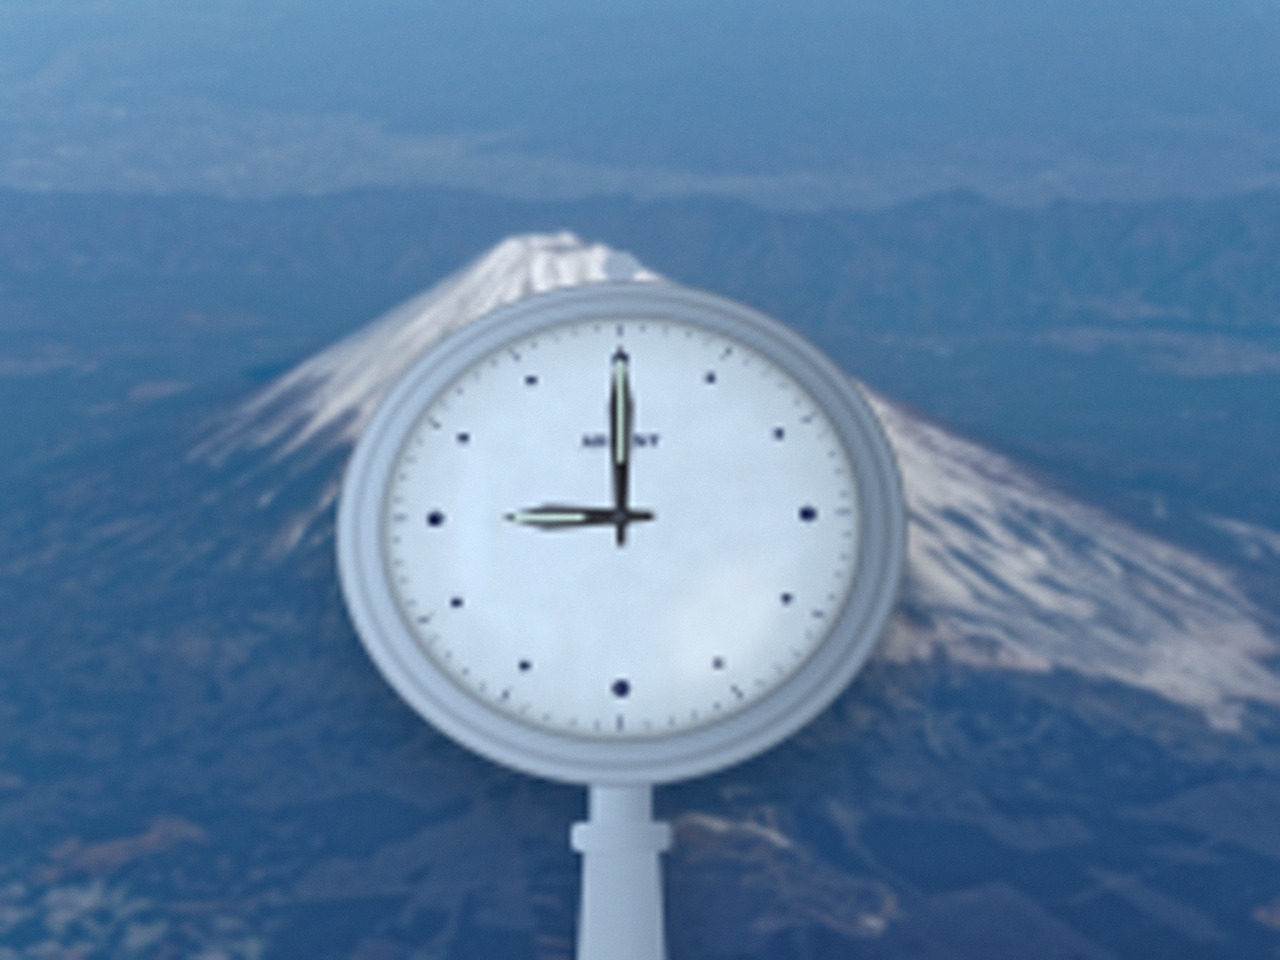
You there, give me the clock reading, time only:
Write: 9:00
